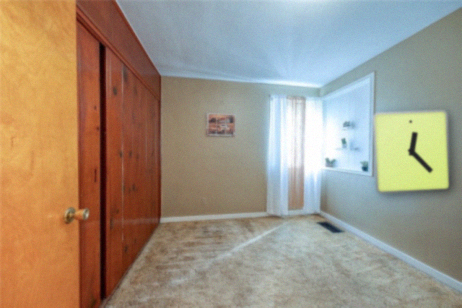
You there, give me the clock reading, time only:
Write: 12:23
